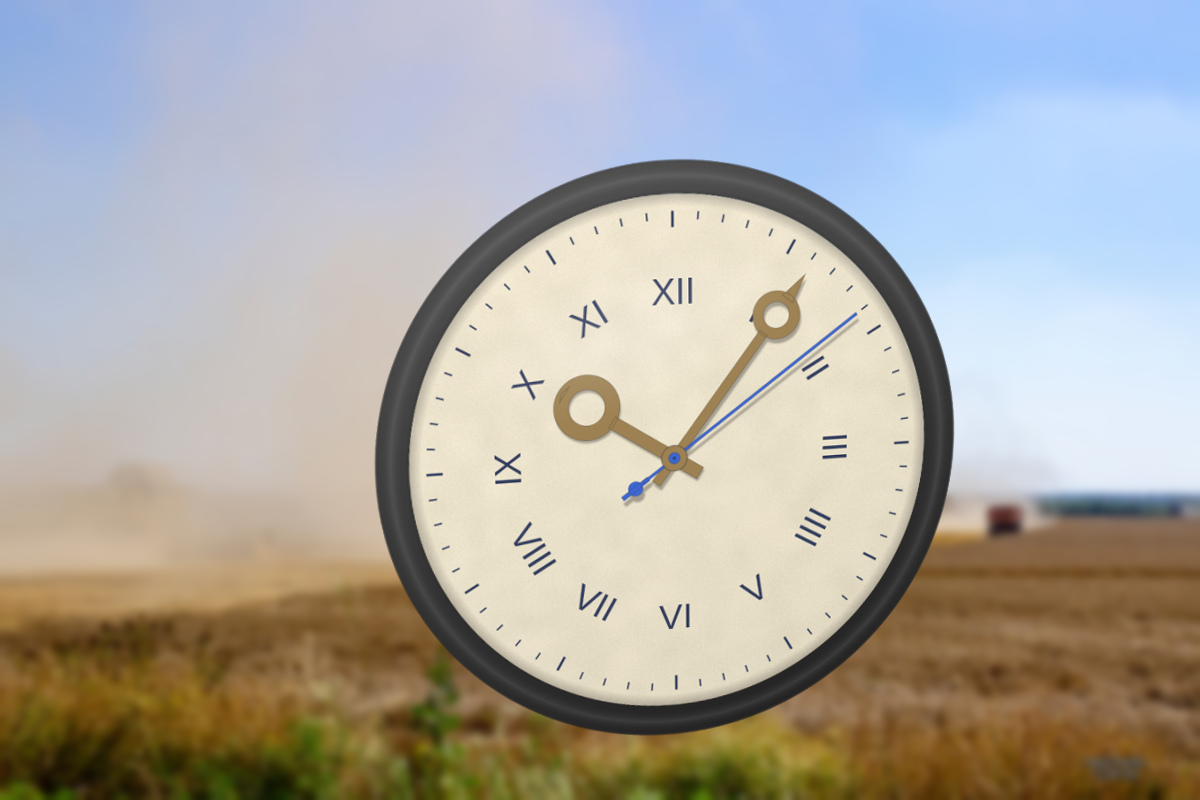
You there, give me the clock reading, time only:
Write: 10:06:09
